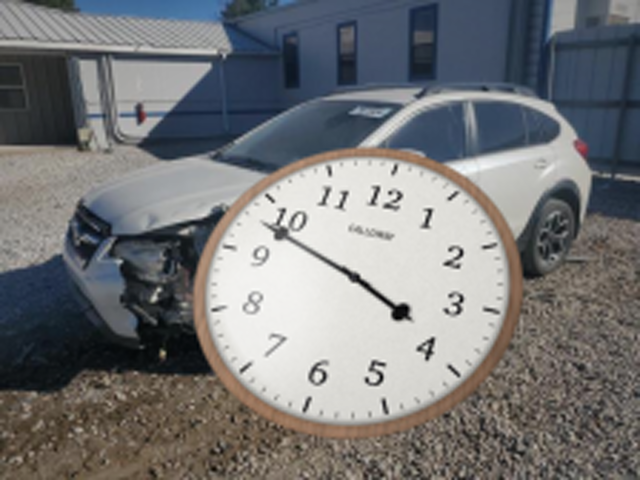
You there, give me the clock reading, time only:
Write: 3:48
